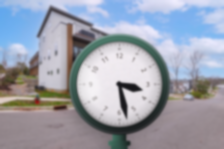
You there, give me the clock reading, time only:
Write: 3:28
